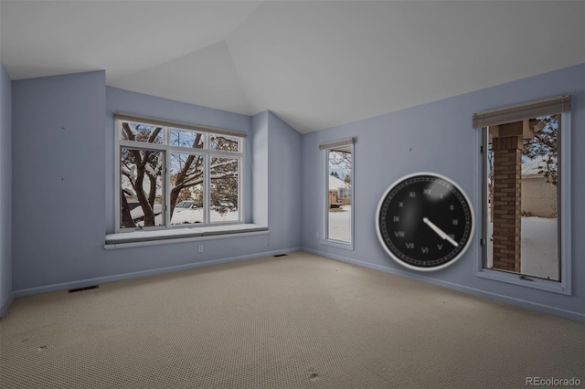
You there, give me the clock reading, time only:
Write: 4:21
